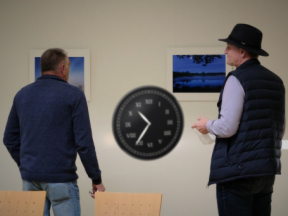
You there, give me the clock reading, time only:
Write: 10:36
